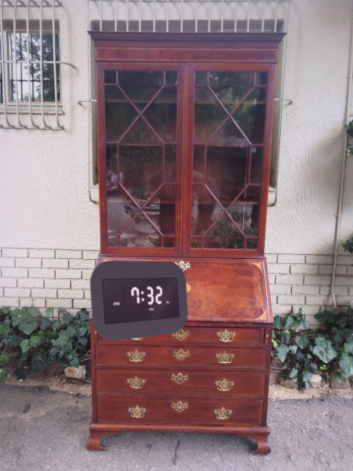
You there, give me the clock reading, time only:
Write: 7:32
